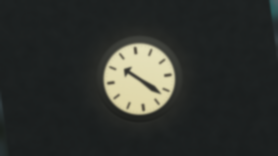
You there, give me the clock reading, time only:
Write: 10:22
